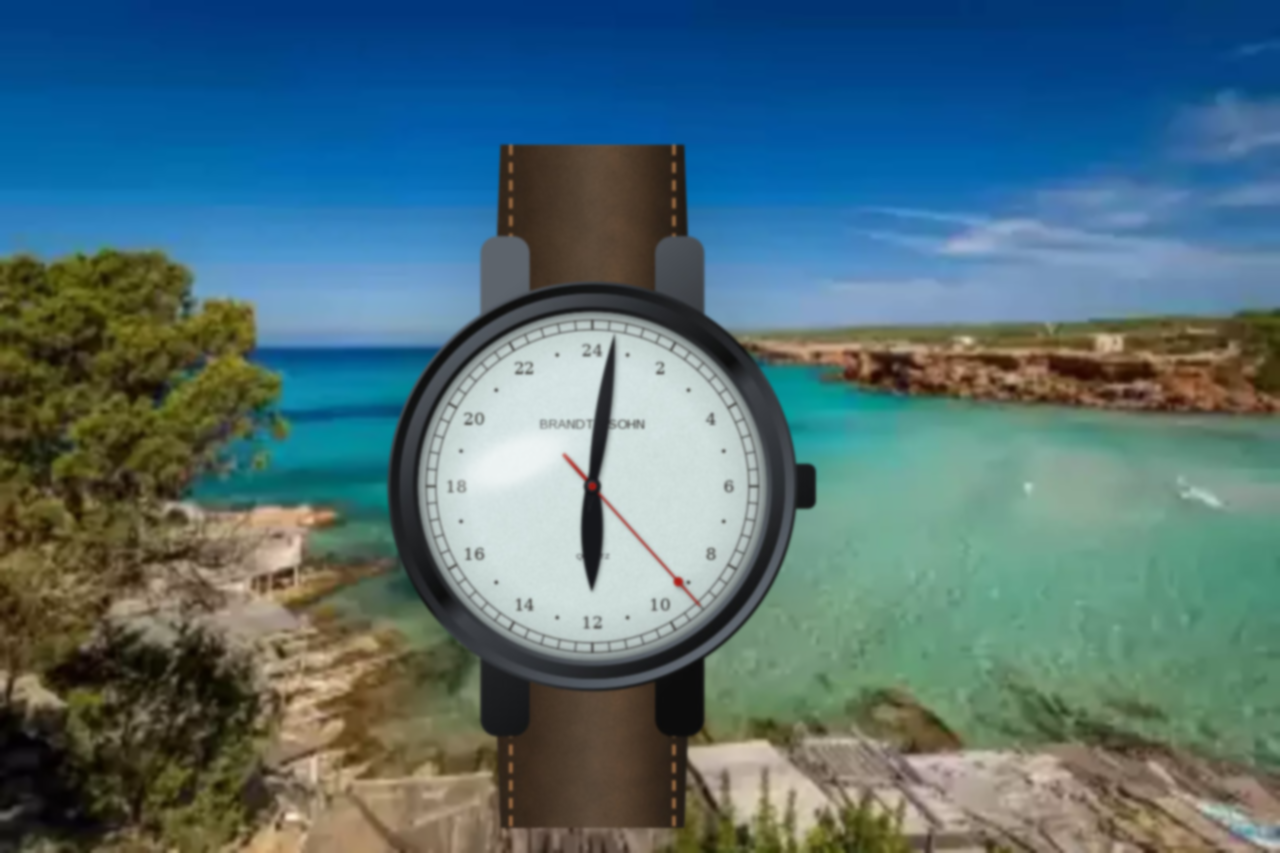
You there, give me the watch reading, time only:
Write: 12:01:23
